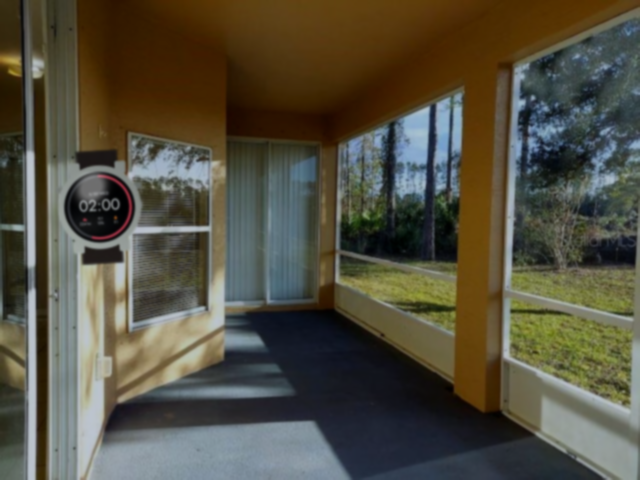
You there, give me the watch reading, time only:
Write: 2:00
